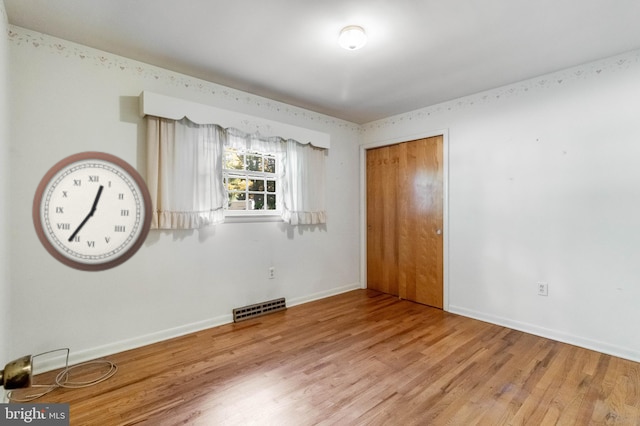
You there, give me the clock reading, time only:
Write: 12:36
